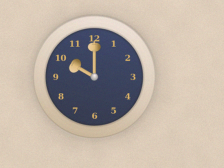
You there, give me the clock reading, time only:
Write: 10:00
